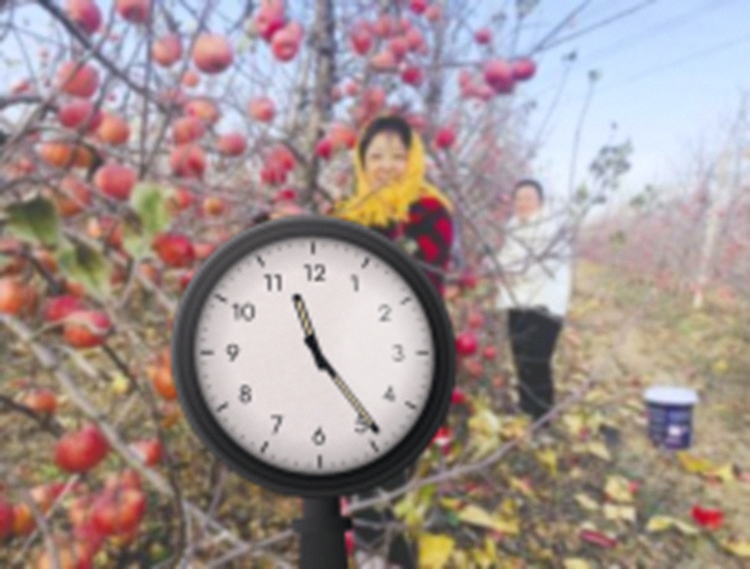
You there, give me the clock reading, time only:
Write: 11:24
